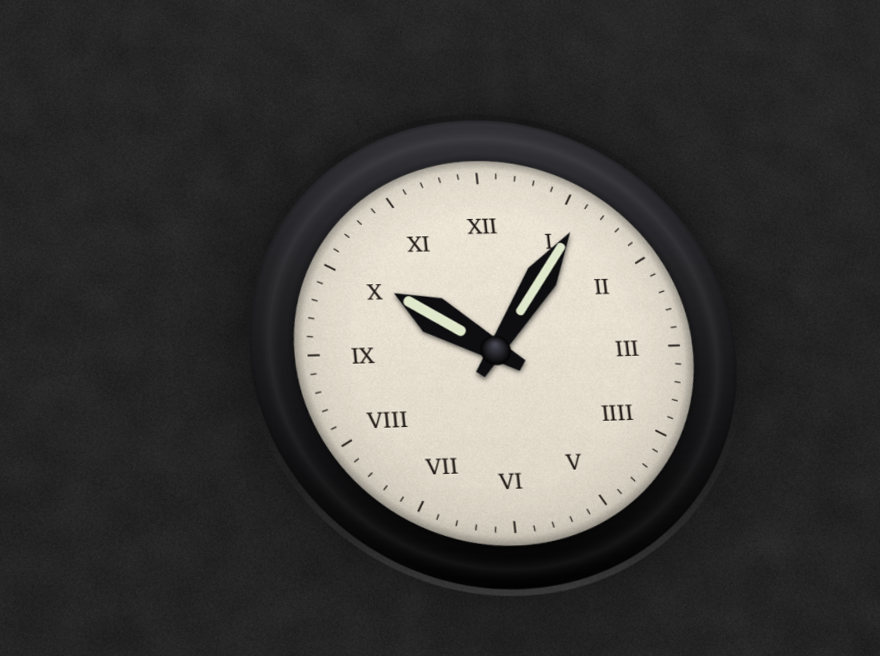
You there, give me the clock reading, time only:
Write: 10:06
